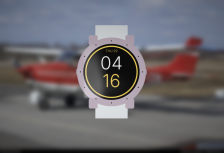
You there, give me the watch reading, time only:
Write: 4:16
